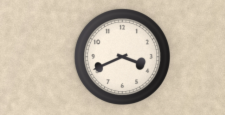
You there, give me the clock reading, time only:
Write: 3:41
